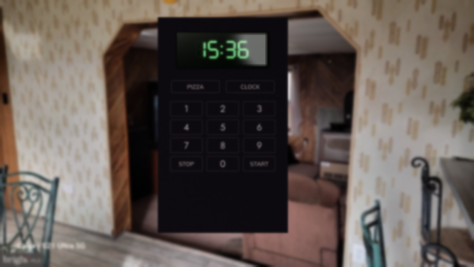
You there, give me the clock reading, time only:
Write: 15:36
